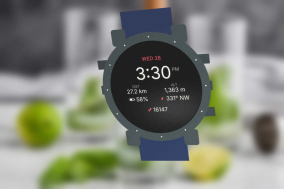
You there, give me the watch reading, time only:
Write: 3:30
